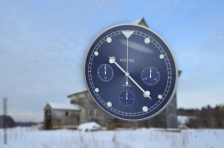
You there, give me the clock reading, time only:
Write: 10:22
